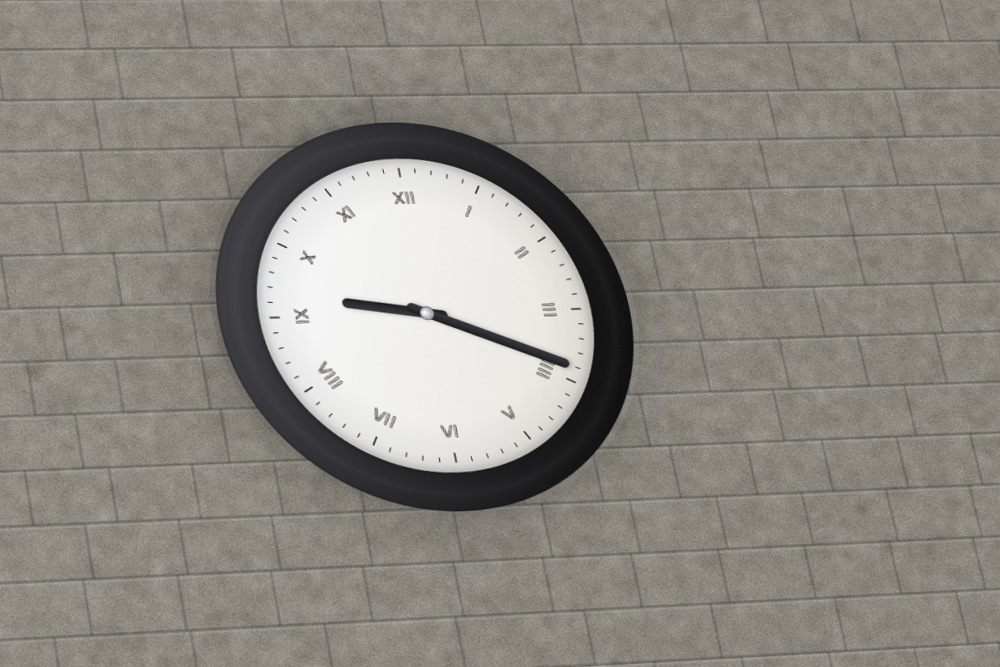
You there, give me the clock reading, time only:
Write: 9:19
